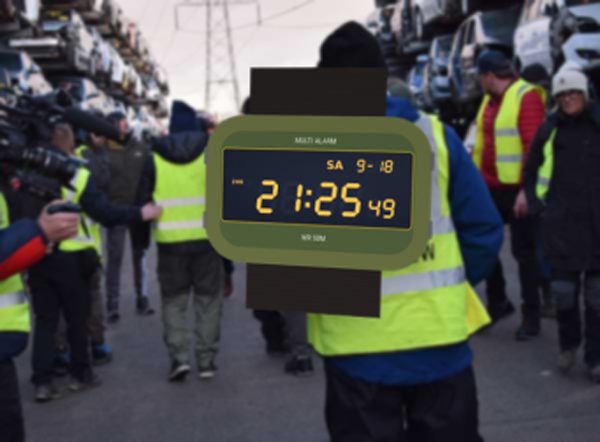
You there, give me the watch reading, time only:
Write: 21:25:49
